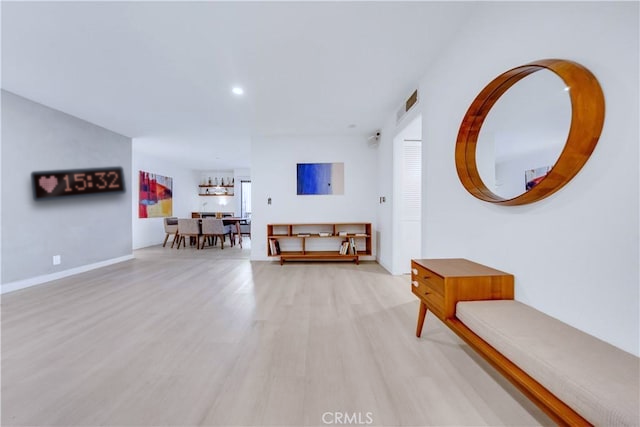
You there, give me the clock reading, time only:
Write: 15:32
